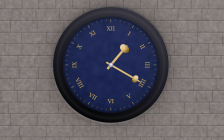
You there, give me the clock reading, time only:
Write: 1:20
